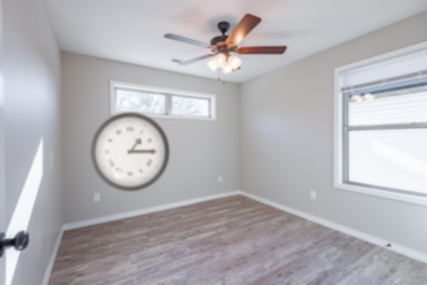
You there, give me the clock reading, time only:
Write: 1:15
